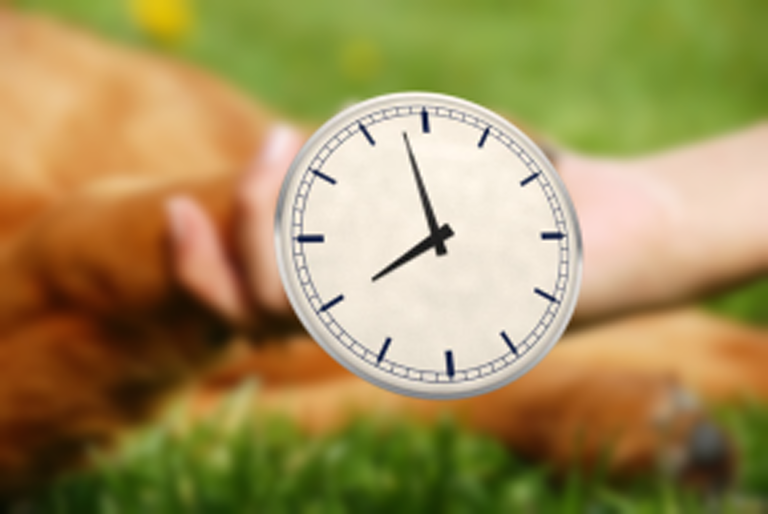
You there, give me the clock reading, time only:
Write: 7:58
